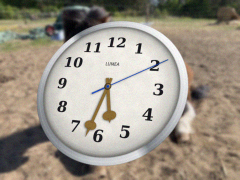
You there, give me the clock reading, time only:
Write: 5:32:10
